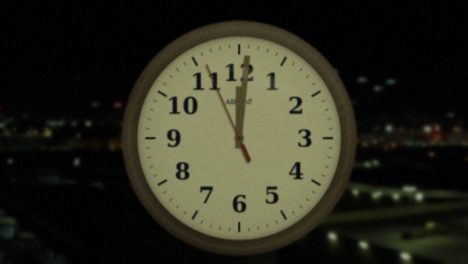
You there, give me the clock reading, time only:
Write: 12:00:56
